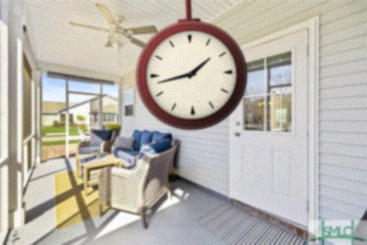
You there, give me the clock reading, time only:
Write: 1:43
